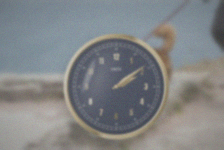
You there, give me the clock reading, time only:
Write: 2:09
